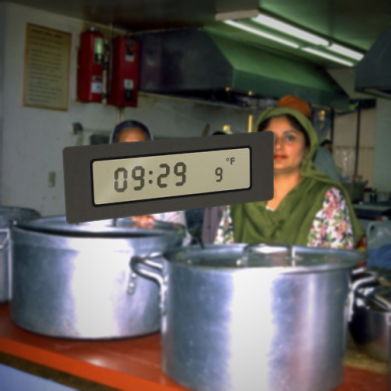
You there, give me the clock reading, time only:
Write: 9:29
